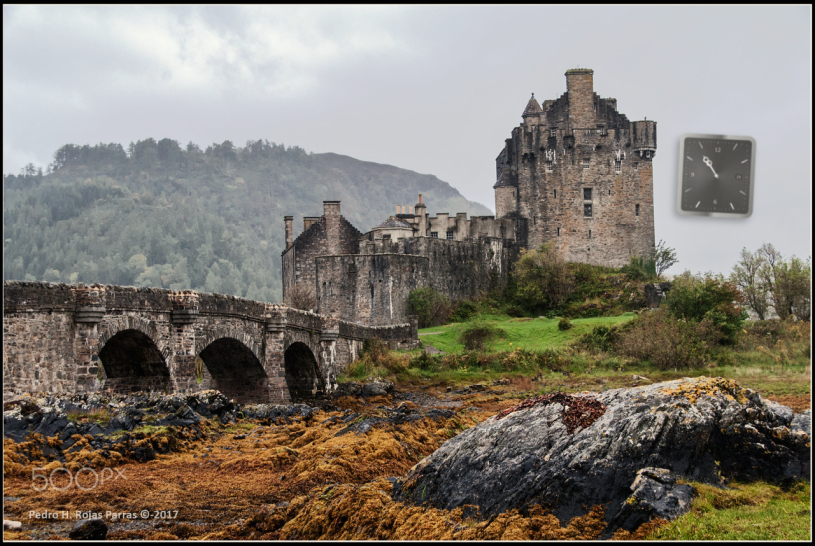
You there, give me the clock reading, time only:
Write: 10:54
